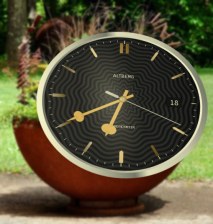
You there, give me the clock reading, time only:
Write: 6:40:19
